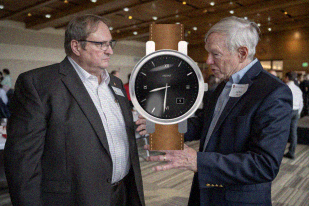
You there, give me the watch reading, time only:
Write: 8:31
